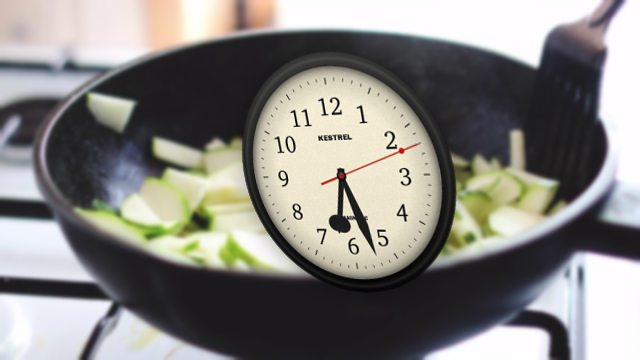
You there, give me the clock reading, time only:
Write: 6:27:12
